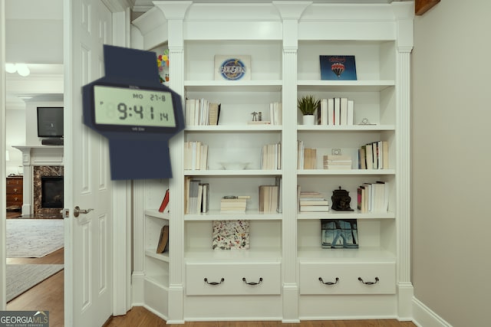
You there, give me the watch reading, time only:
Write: 9:41:14
